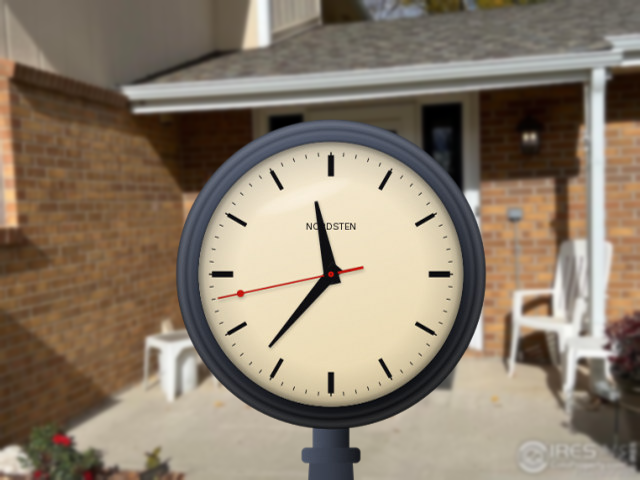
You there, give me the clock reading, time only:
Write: 11:36:43
